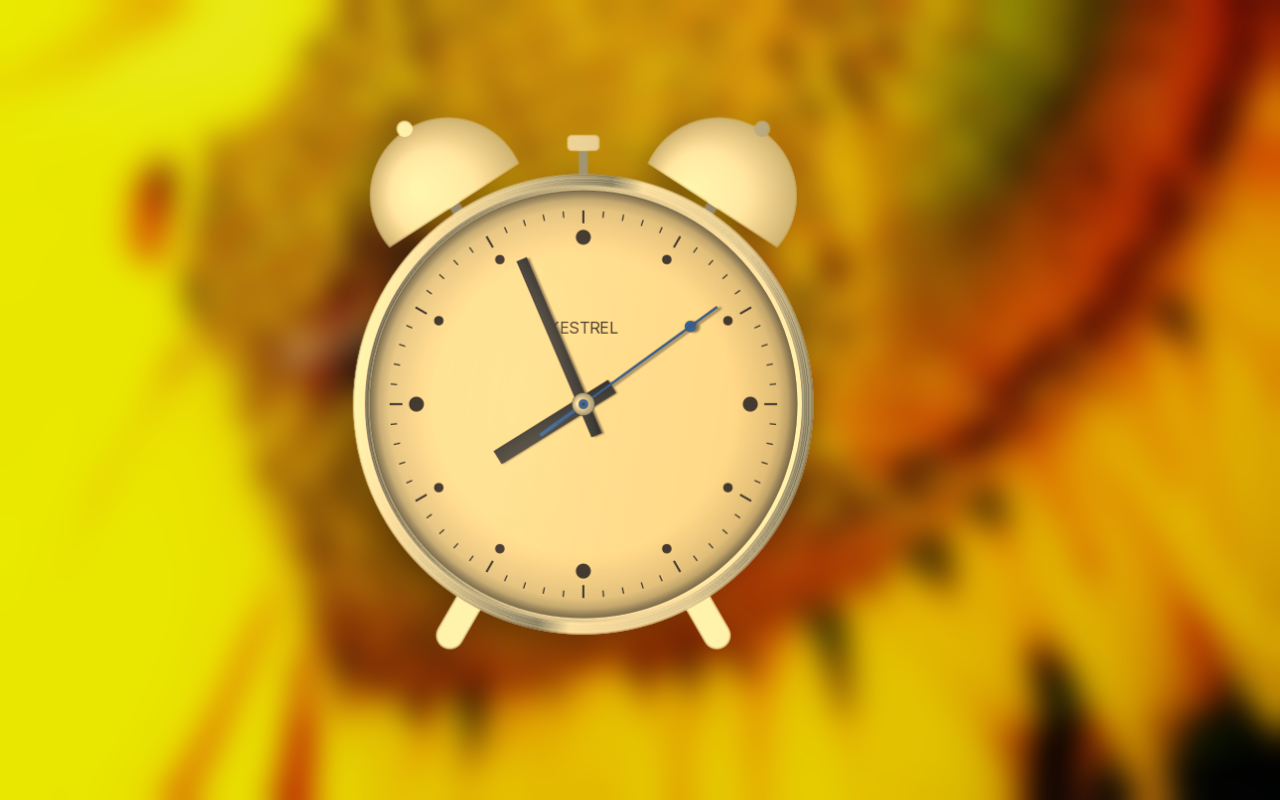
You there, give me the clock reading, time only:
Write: 7:56:09
